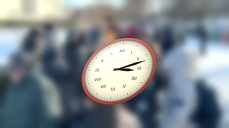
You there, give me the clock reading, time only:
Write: 3:12
